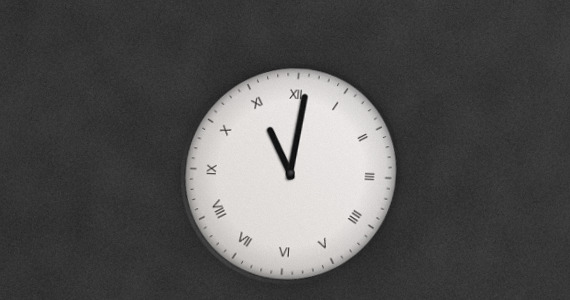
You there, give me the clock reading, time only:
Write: 11:01
